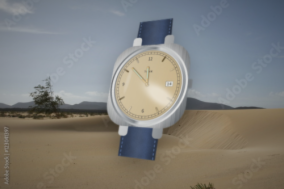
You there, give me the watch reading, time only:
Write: 11:52
